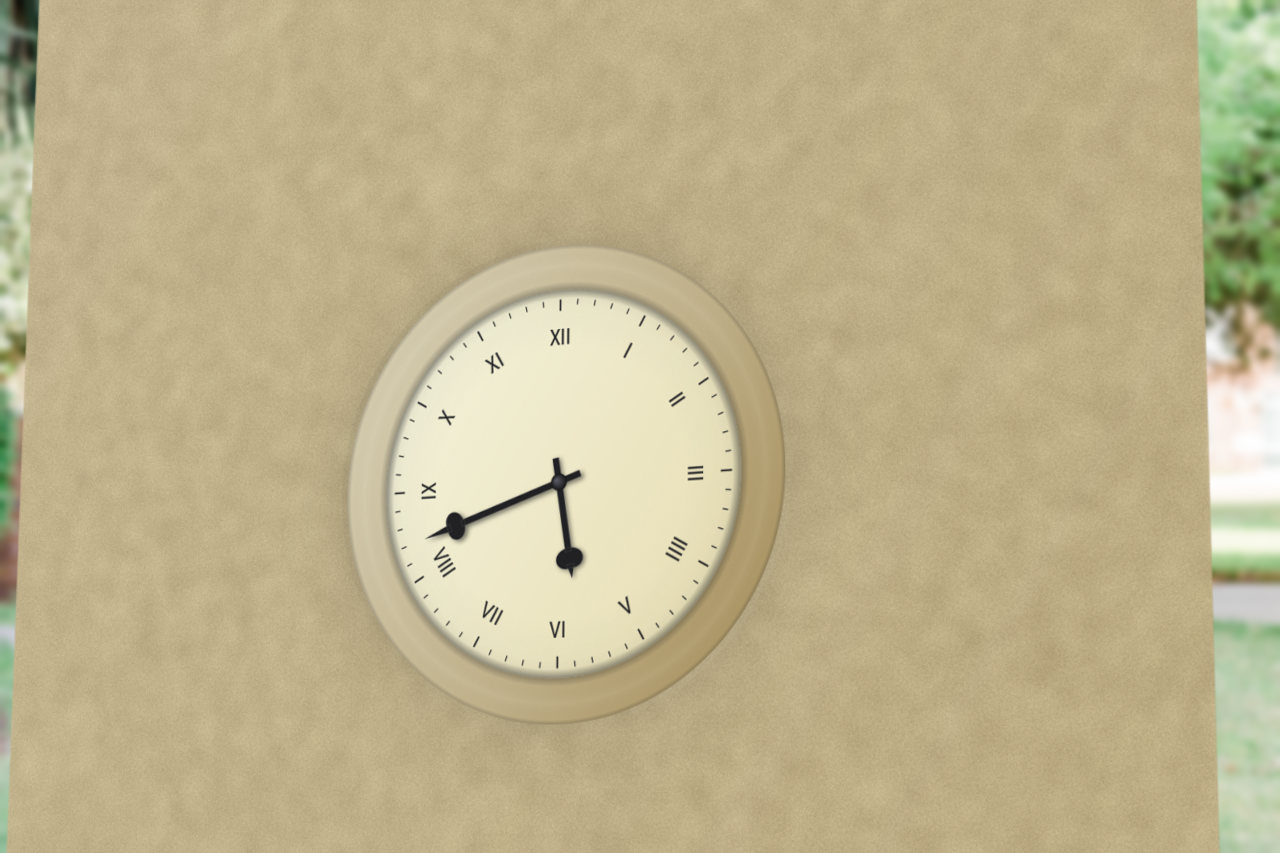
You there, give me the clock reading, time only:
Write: 5:42
